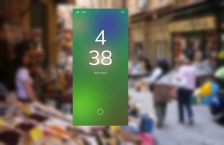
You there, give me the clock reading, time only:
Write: 4:38
